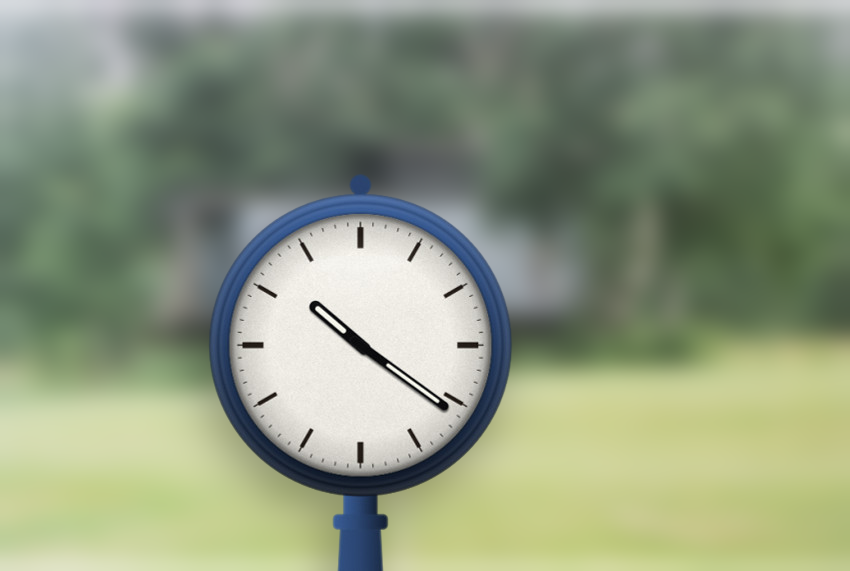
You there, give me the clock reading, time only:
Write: 10:21
